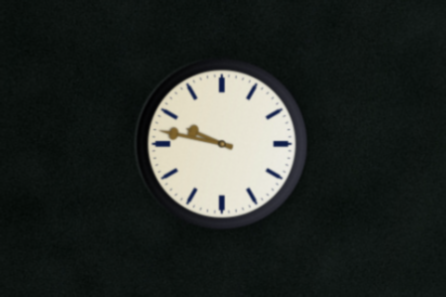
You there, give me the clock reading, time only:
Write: 9:47
